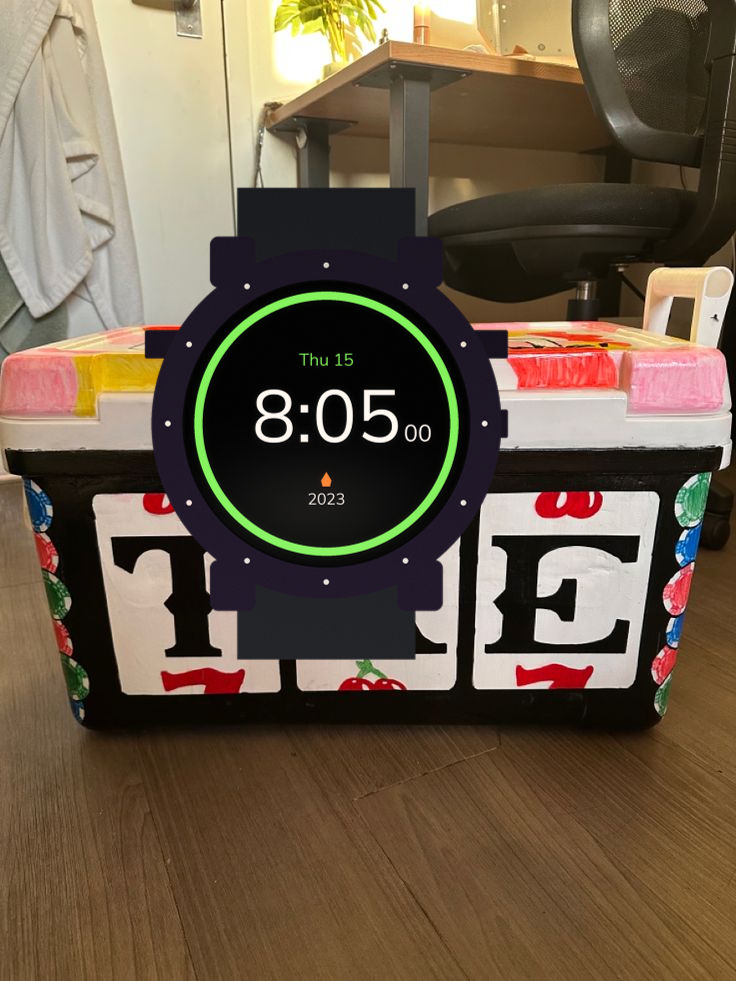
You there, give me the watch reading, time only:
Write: 8:05:00
